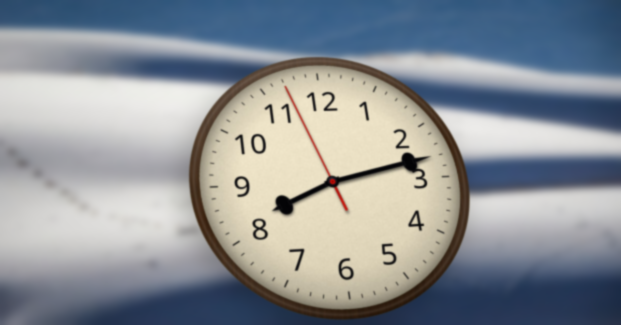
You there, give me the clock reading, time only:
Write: 8:12:57
